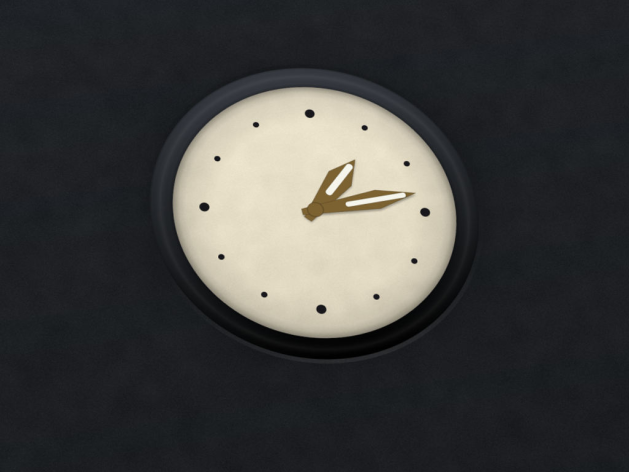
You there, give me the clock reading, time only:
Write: 1:13
